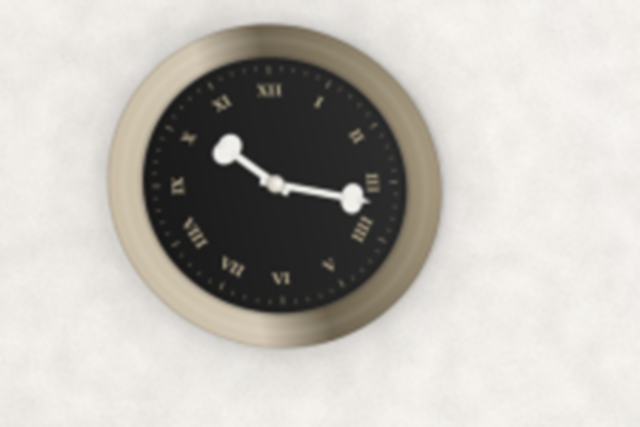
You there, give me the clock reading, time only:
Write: 10:17
